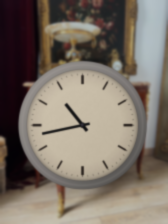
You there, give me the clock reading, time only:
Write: 10:43
